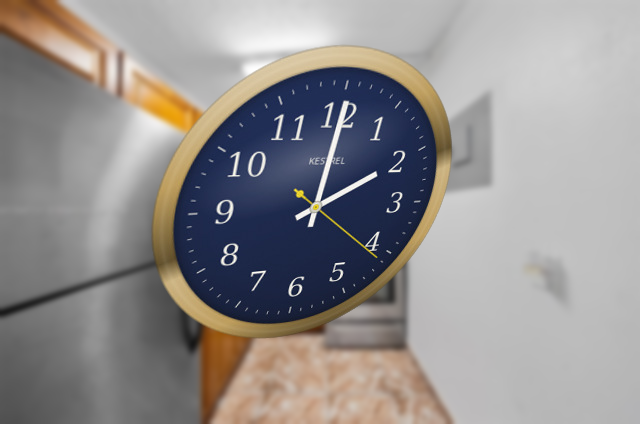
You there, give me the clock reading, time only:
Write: 2:00:21
